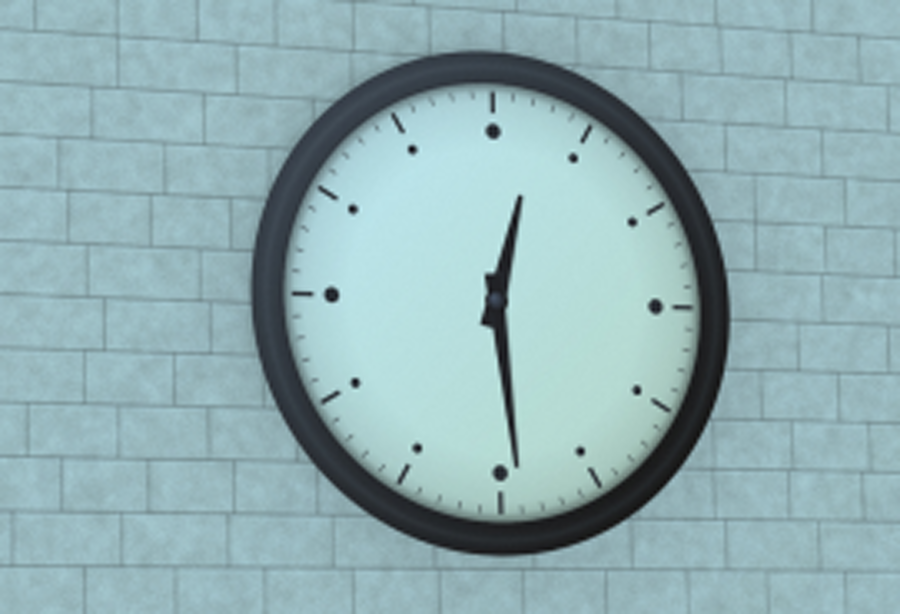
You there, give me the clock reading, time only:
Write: 12:29
